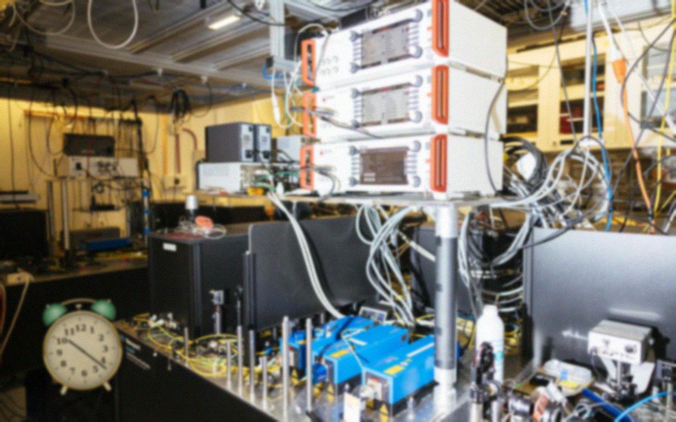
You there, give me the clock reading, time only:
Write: 10:22
